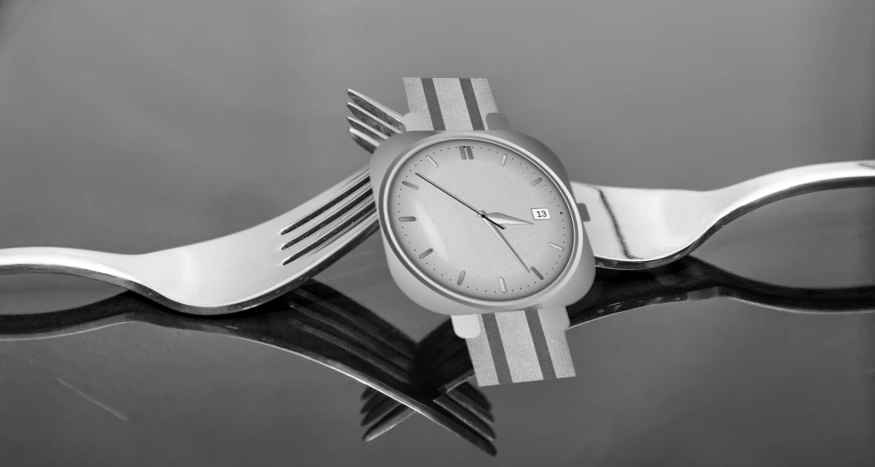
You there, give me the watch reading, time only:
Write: 3:25:52
